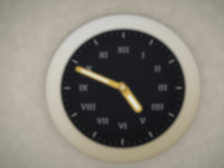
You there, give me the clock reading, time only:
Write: 4:49
